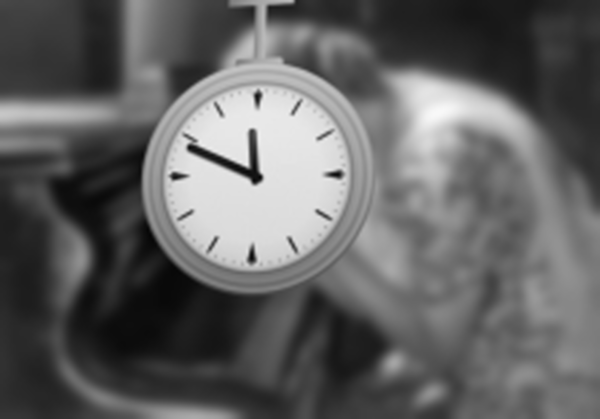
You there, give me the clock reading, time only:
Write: 11:49
